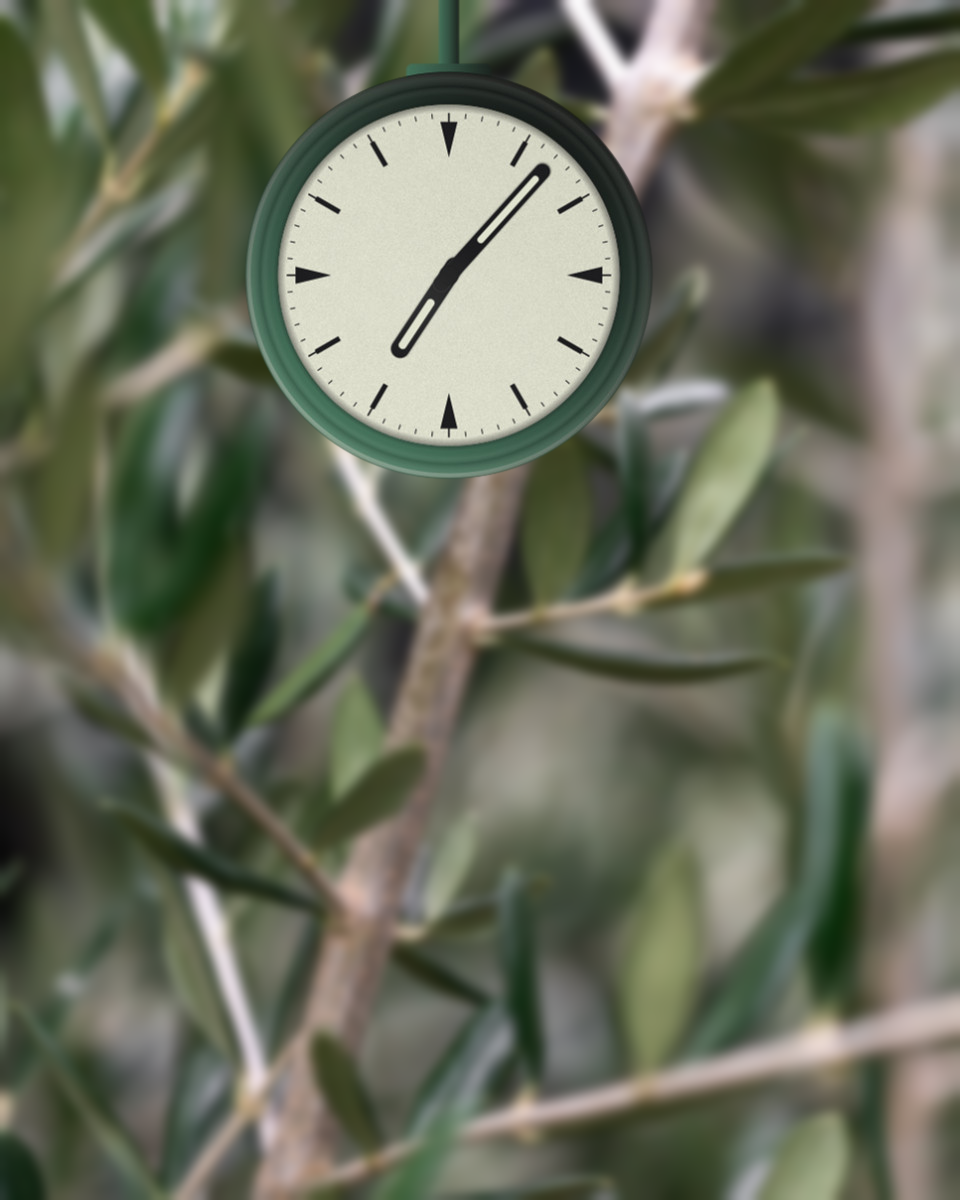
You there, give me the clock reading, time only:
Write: 7:07
